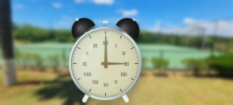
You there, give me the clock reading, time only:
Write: 3:00
